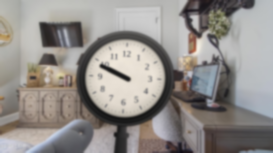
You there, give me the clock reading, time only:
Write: 9:49
